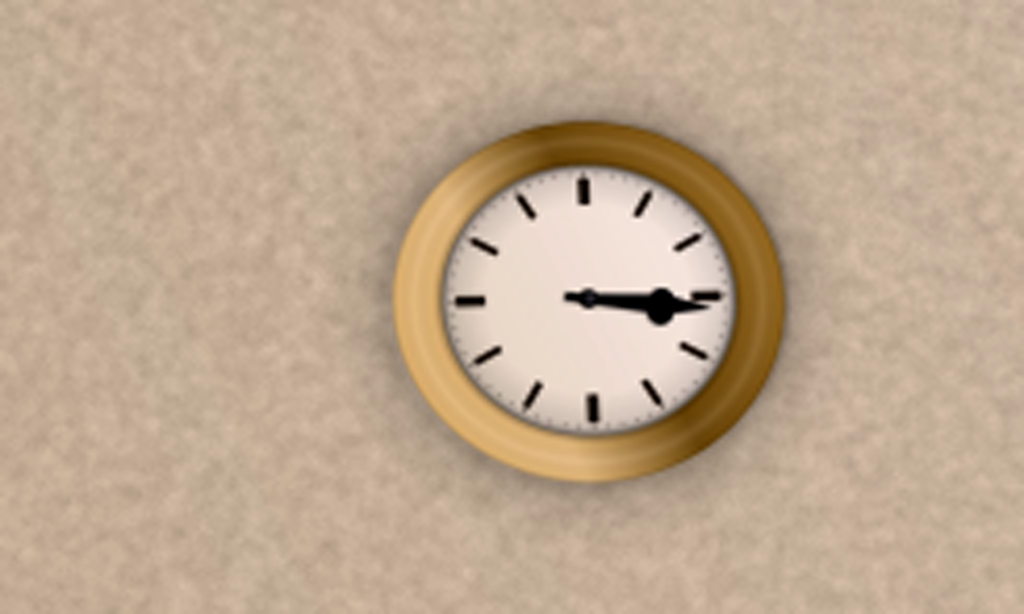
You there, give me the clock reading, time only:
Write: 3:16
